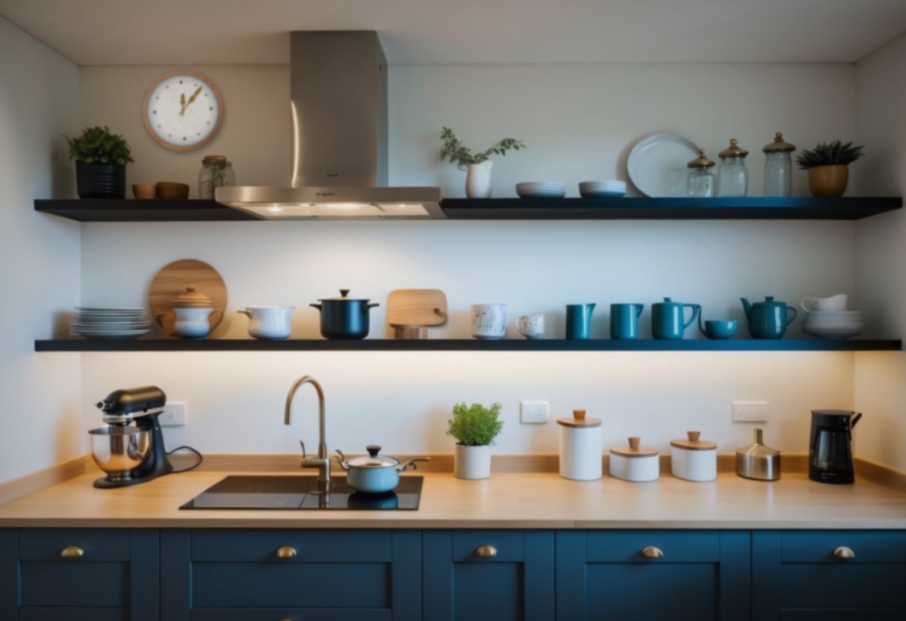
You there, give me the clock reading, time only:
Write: 12:07
